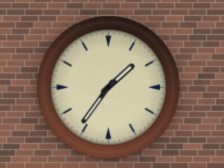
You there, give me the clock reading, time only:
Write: 1:36
